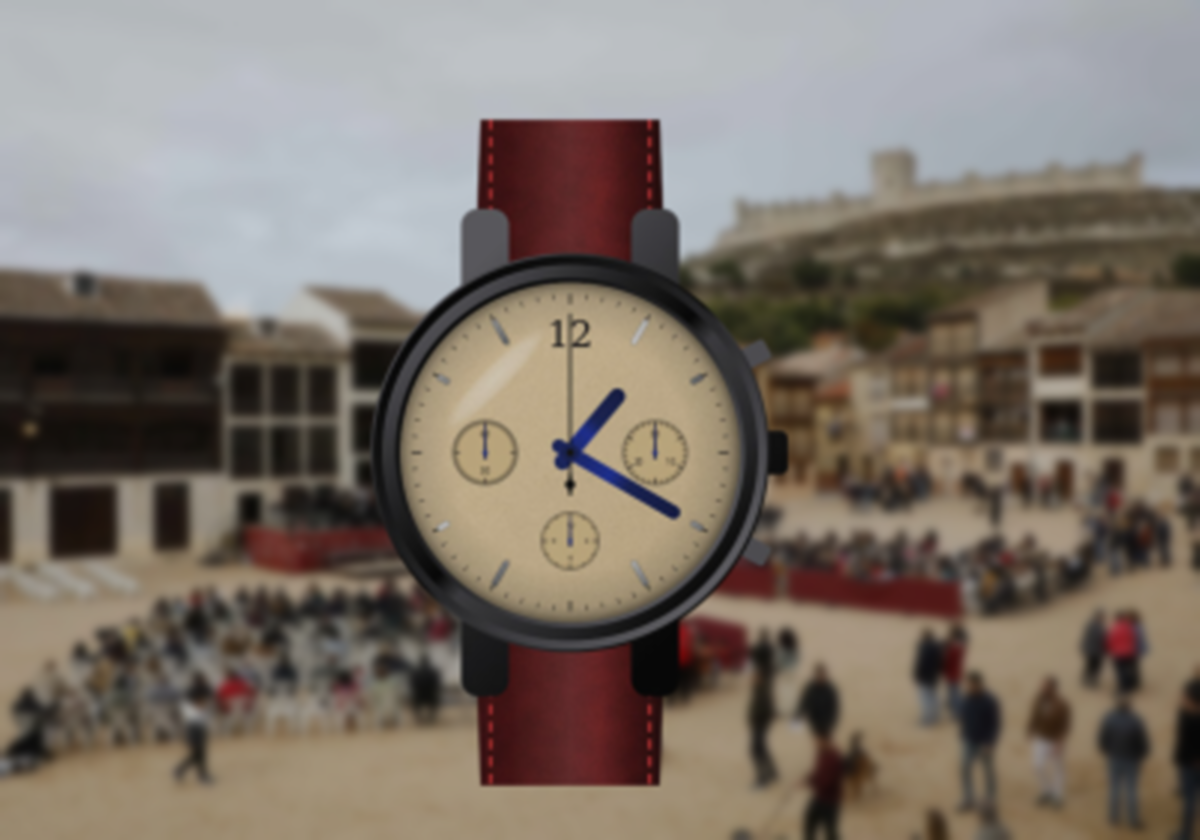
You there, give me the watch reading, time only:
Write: 1:20
